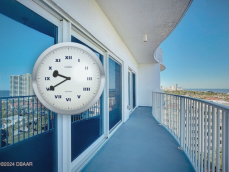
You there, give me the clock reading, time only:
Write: 9:40
